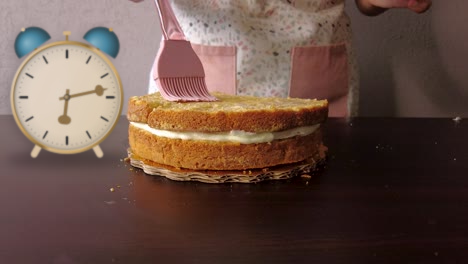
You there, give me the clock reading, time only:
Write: 6:13
